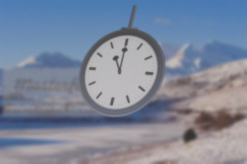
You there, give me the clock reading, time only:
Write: 11:00
